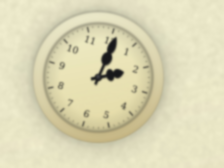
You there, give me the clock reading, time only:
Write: 2:01
